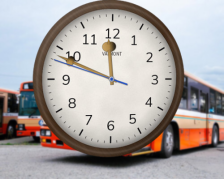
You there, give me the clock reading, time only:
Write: 11:48:48
